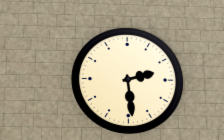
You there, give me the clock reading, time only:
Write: 2:29
